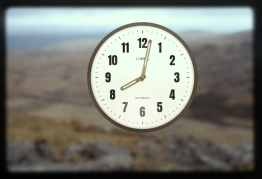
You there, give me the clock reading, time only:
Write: 8:02
